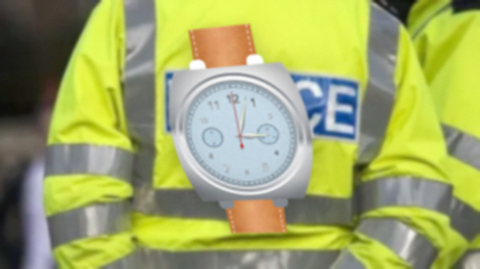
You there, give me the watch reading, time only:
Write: 3:03
